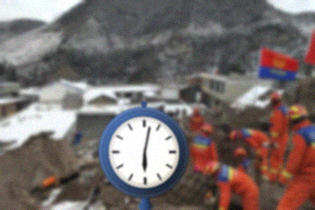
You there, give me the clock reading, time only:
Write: 6:02
